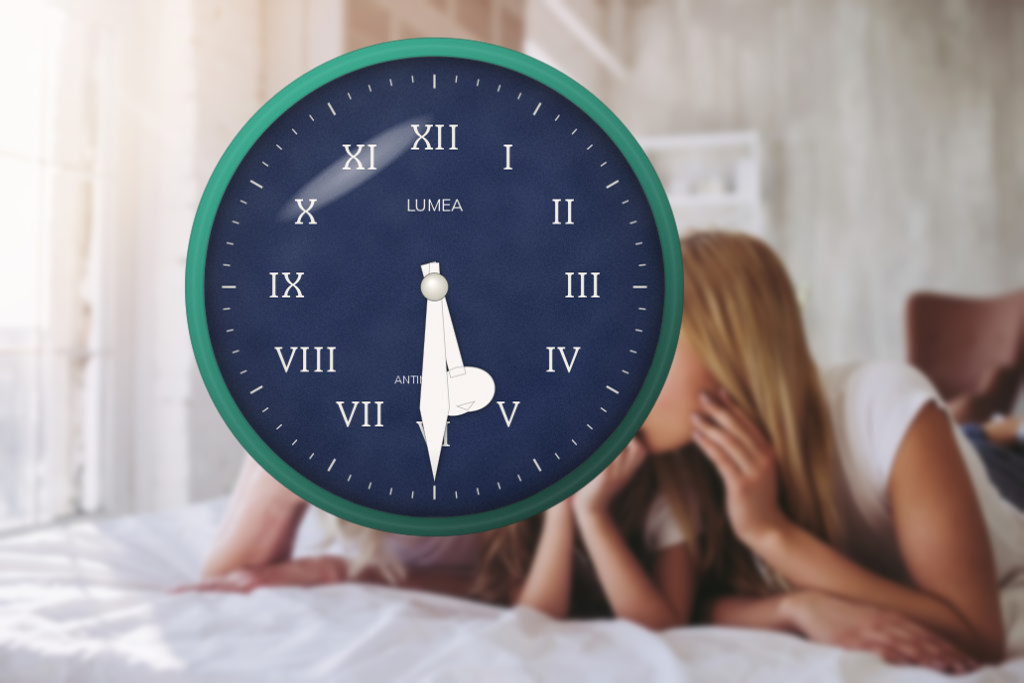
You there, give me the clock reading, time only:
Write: 5:30
